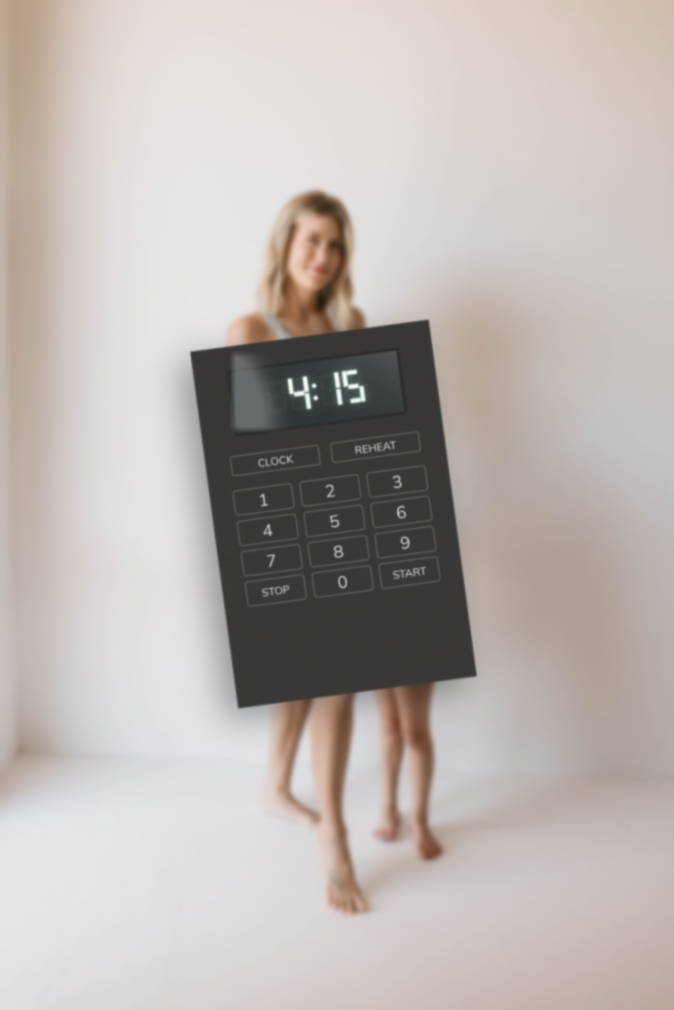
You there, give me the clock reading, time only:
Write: 4:15
